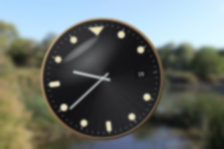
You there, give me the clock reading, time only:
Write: 9:39
